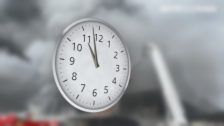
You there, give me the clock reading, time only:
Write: 10:58
